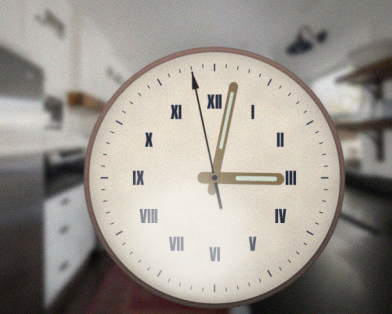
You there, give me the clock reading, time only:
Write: 3:01:58
